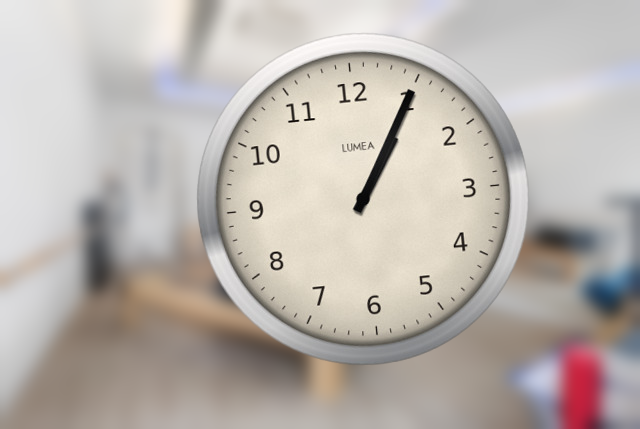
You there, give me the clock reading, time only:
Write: 1:05
